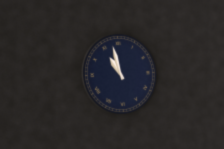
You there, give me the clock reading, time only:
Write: 10:58
